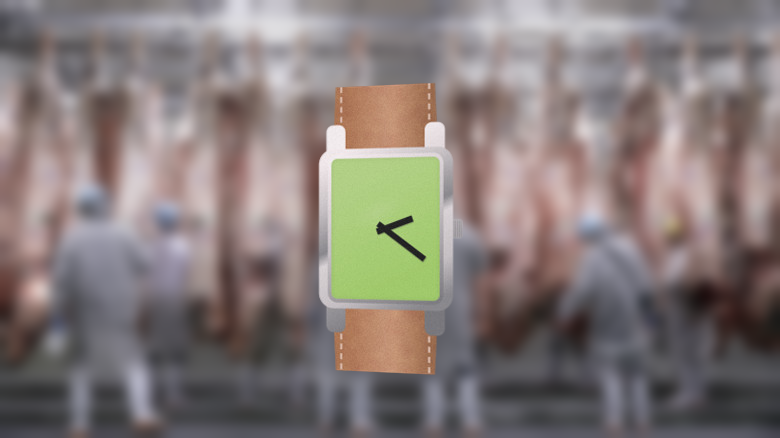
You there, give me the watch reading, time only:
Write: 2:21
